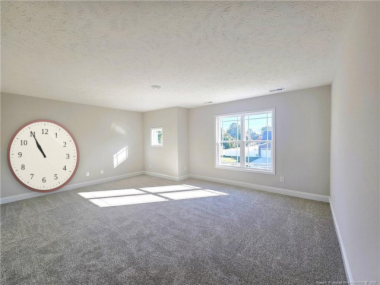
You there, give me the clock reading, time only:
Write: 10:55
